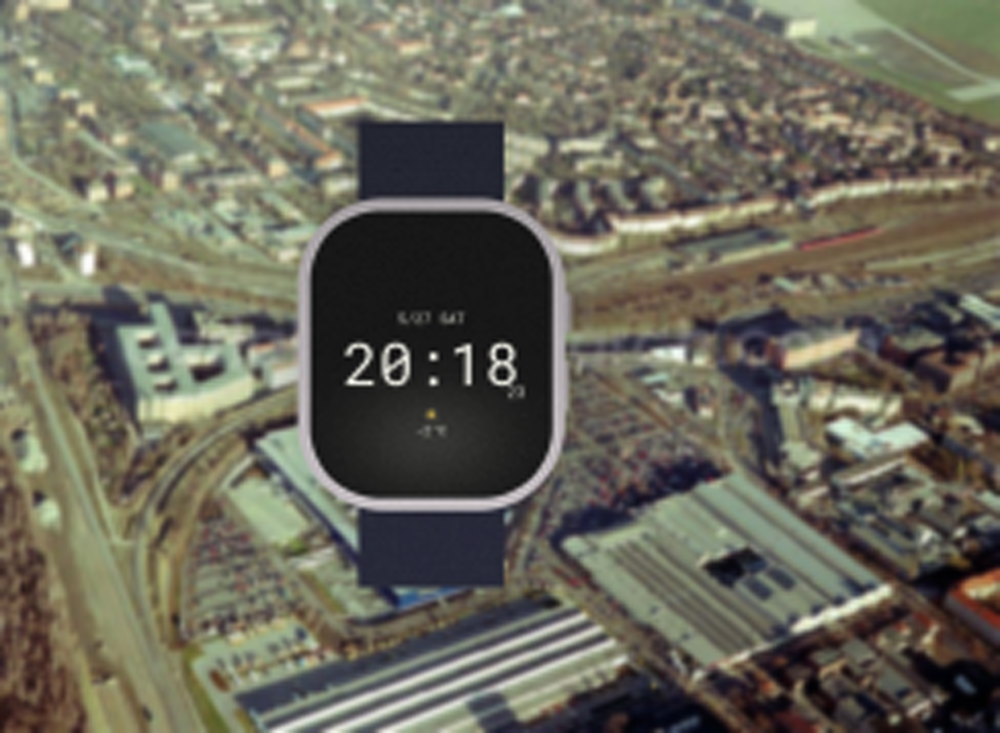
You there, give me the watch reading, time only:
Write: 20:18
